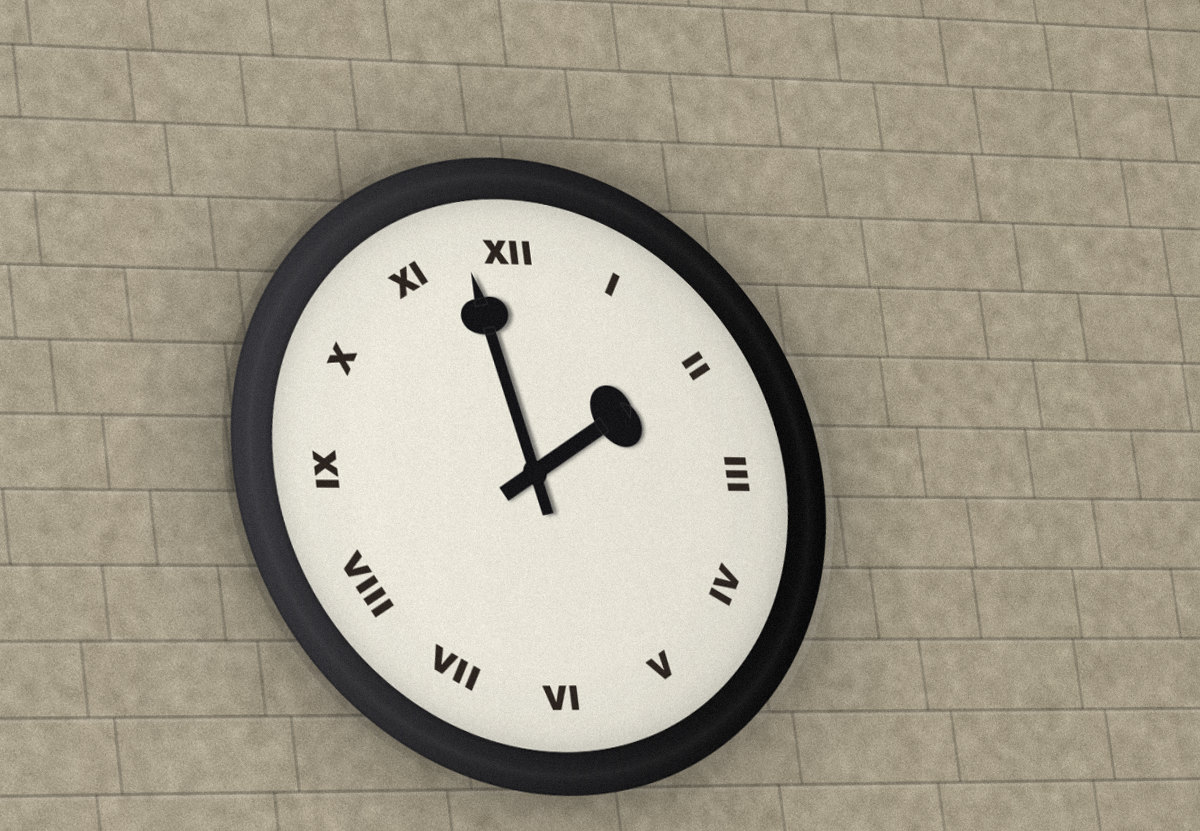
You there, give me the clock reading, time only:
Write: 1:58
